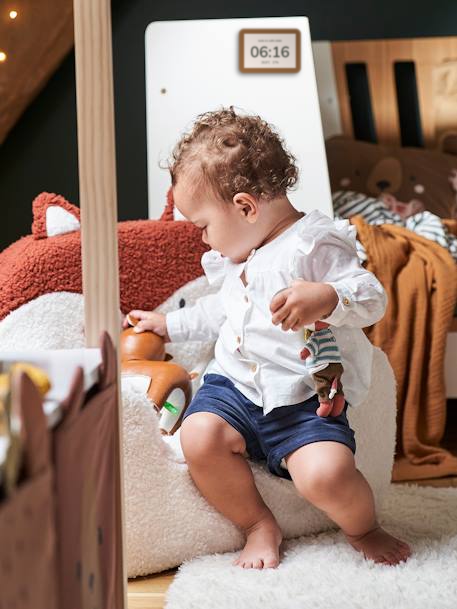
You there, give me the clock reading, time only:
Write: 6:16
